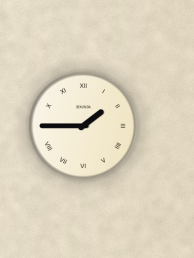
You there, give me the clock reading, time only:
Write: 1:45
